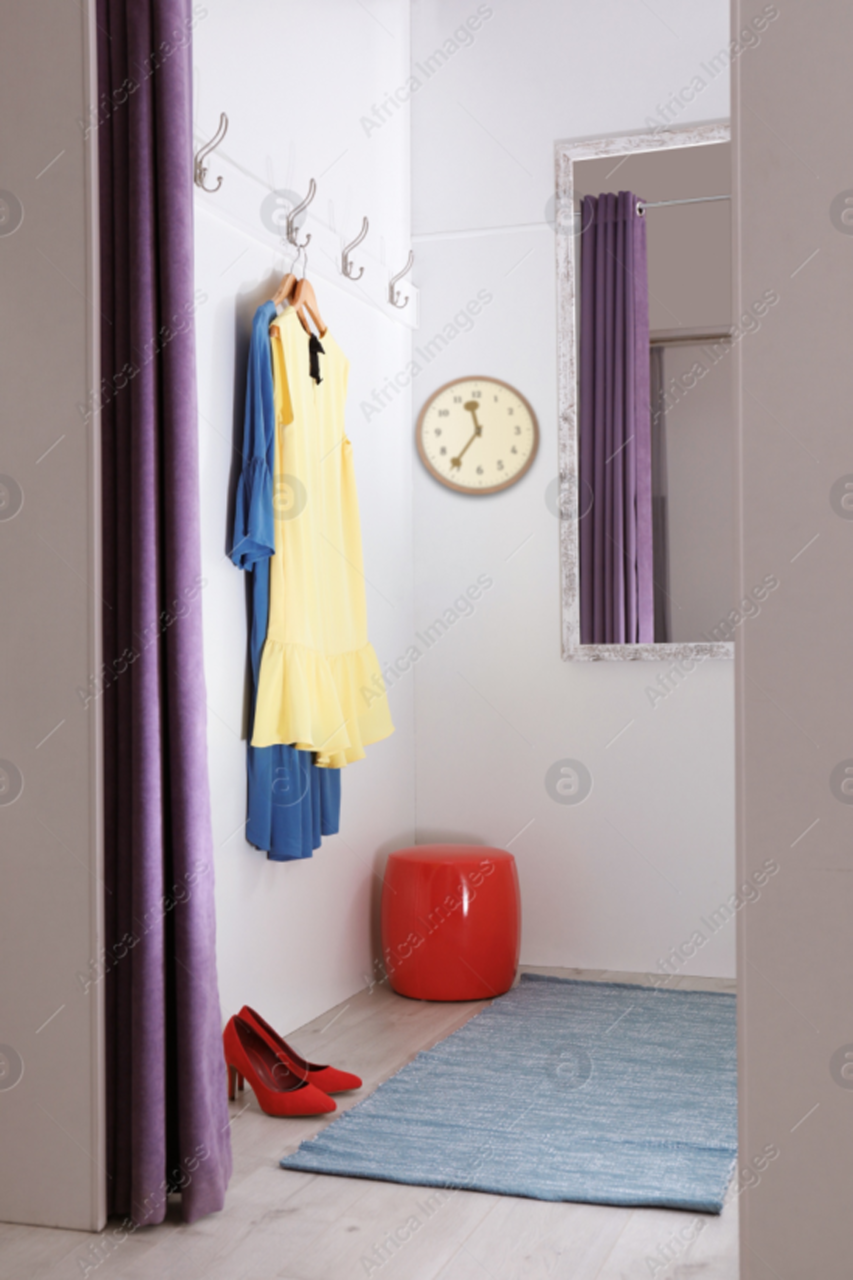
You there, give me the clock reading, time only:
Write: 11:36
